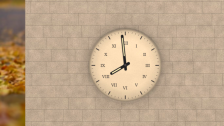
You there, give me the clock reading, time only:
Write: 7:59
